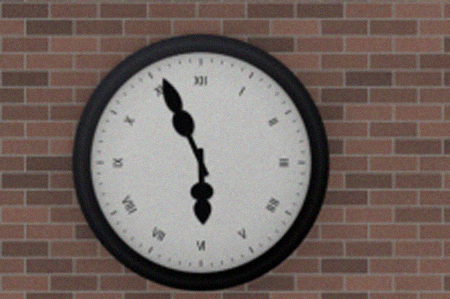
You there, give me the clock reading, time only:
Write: 5:56
